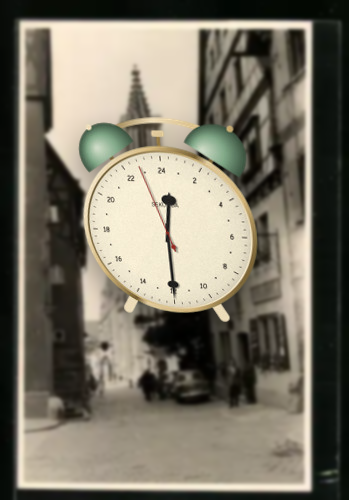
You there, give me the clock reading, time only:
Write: 0:29:57
